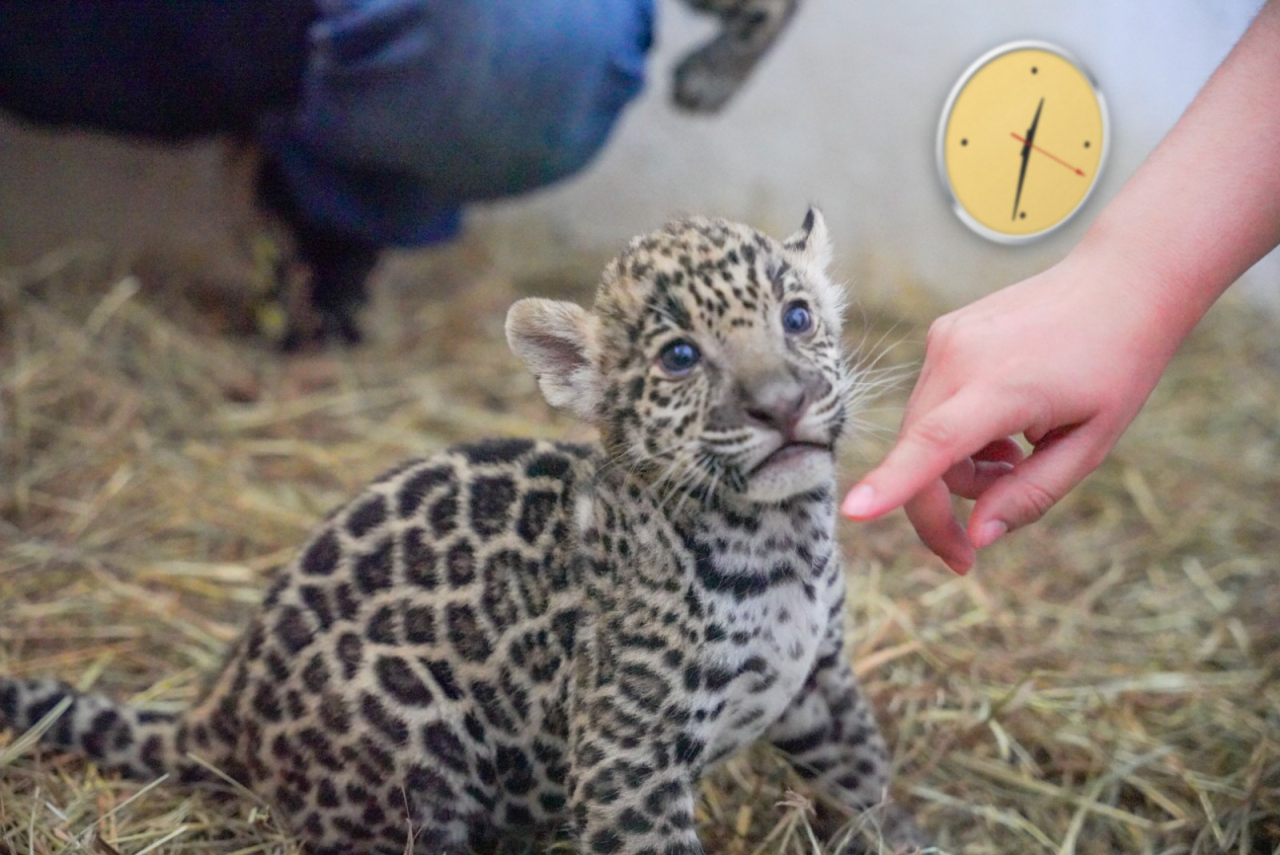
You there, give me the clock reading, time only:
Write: 12:31:19
